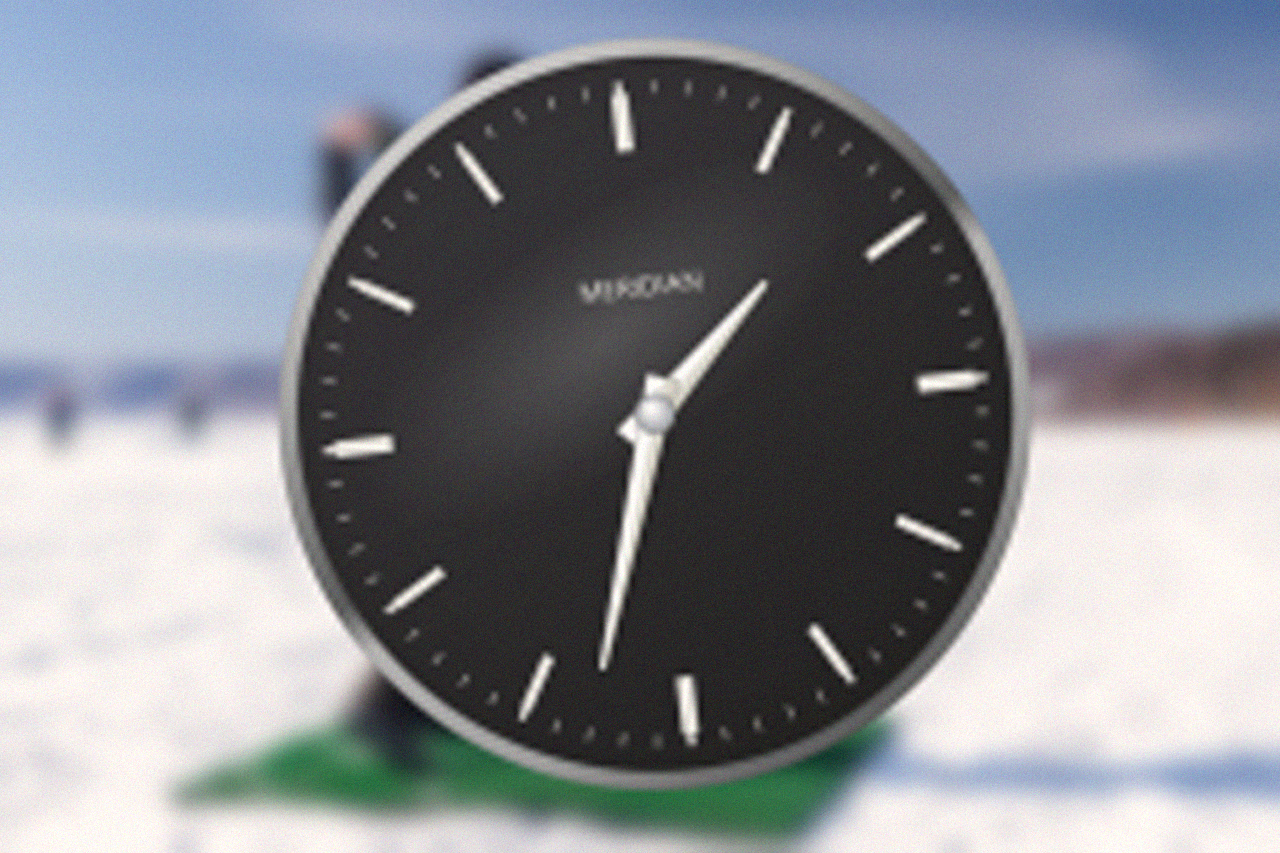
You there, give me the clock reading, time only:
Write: 1:33
